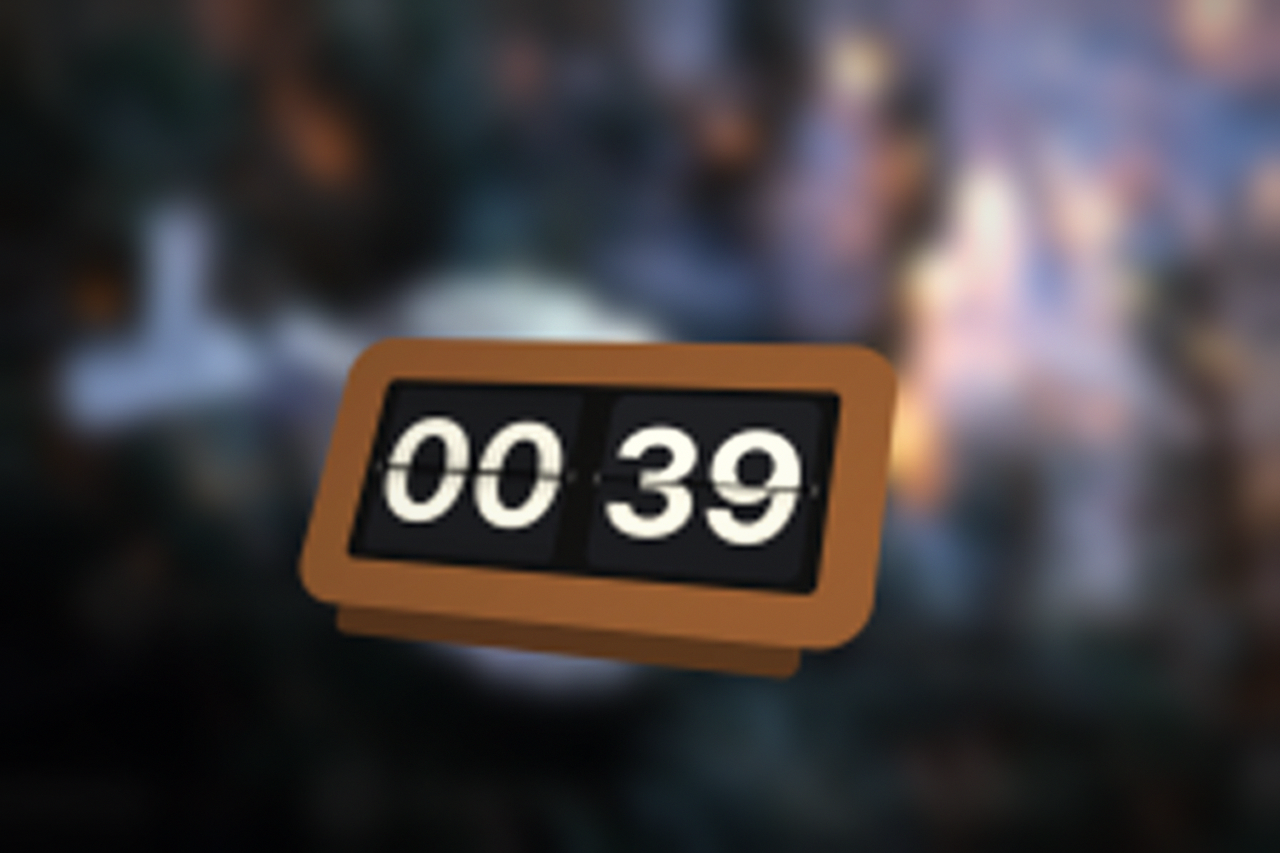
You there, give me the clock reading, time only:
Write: 0:39
